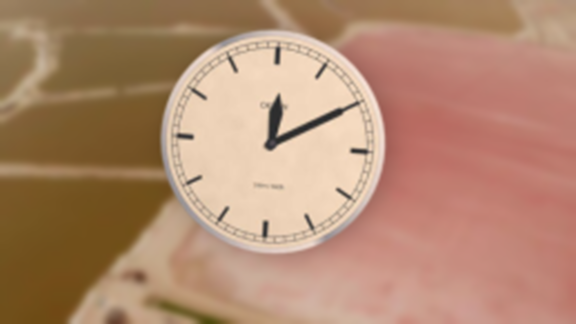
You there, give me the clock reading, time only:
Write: 12:10
